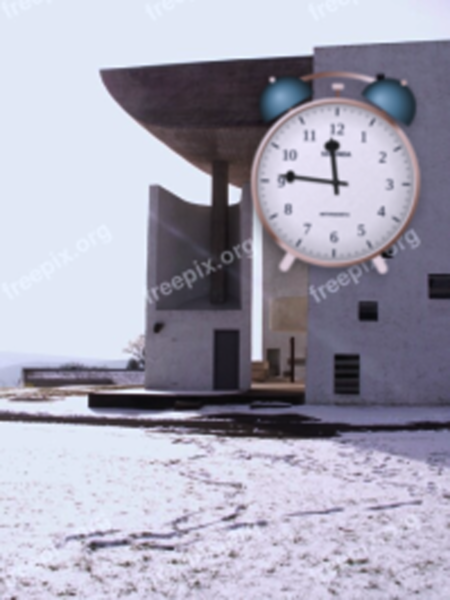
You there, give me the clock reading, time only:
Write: 11:46
